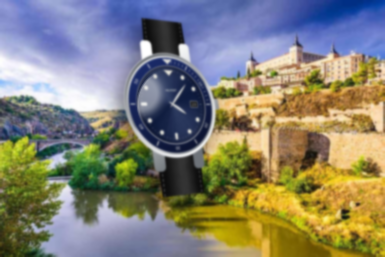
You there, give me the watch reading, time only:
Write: 4:07
